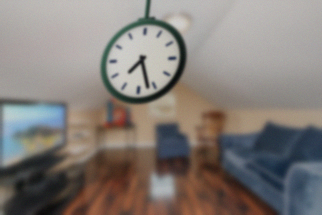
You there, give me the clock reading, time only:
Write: 7:27
